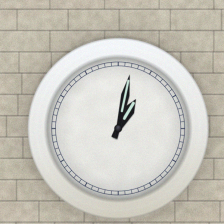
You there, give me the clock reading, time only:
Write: 1:02
